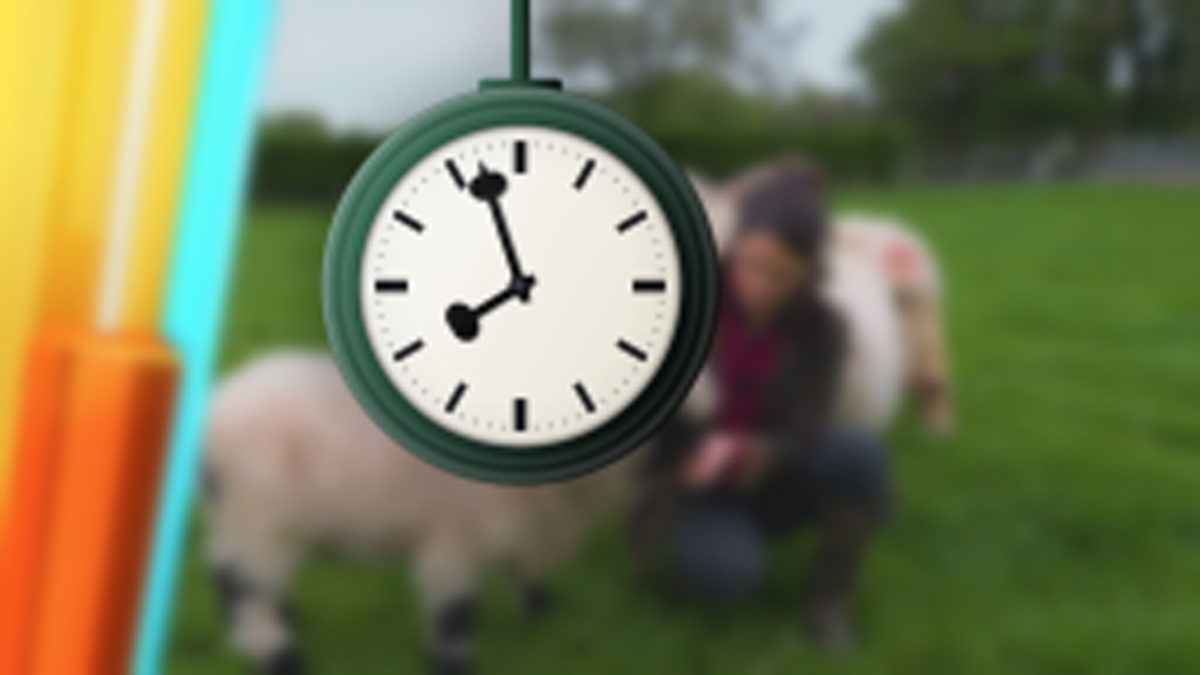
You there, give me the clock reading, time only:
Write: 7:57
